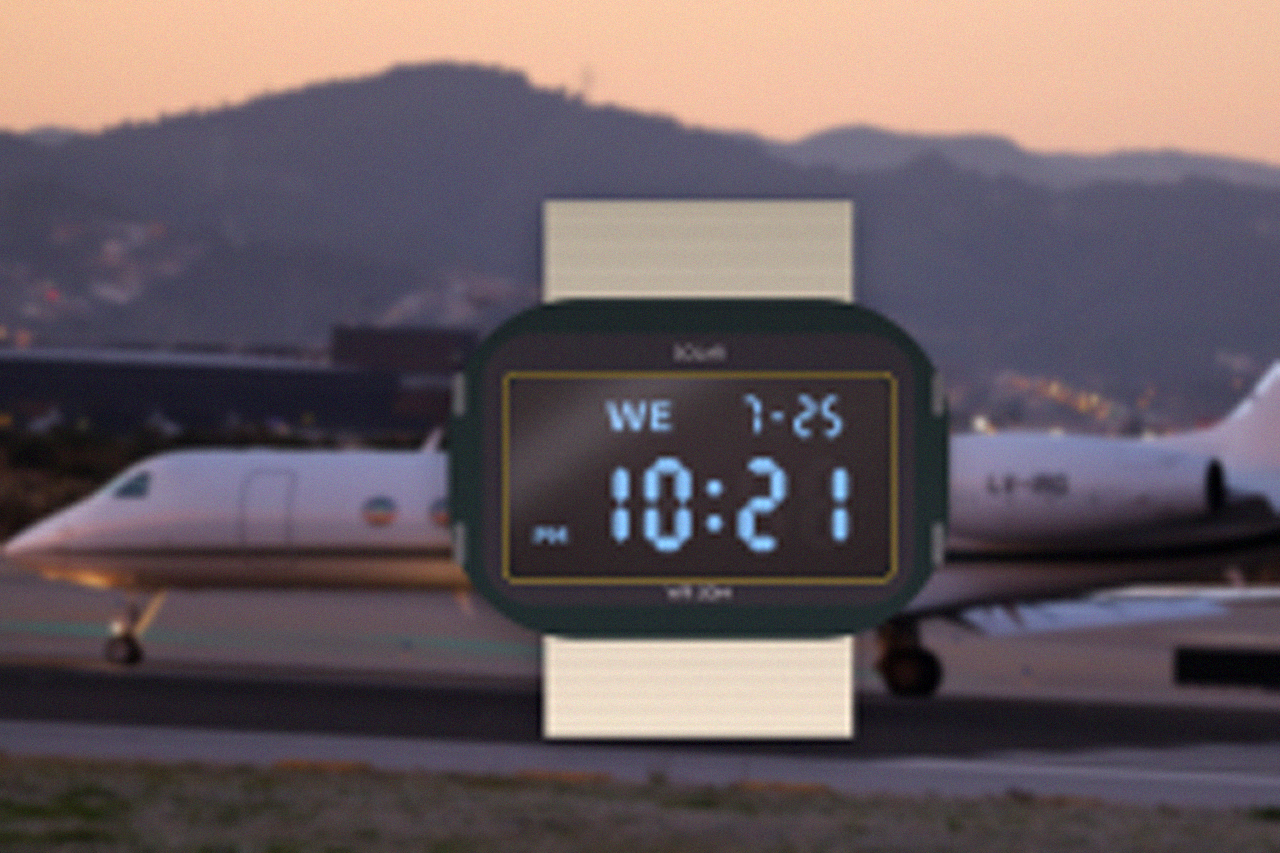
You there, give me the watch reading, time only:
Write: 10:21
